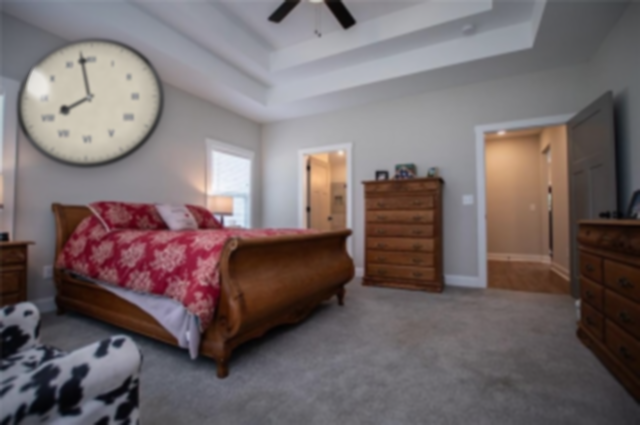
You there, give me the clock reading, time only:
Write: 7:58
